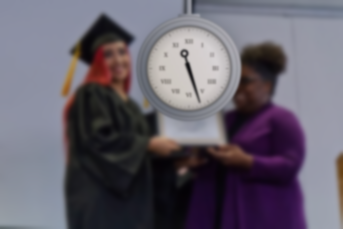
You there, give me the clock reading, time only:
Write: 11:27
